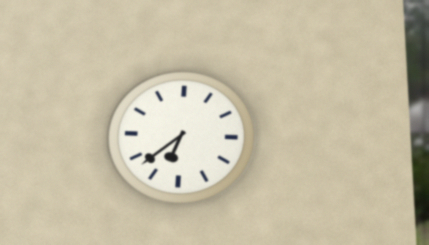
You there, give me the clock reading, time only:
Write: 6:38
